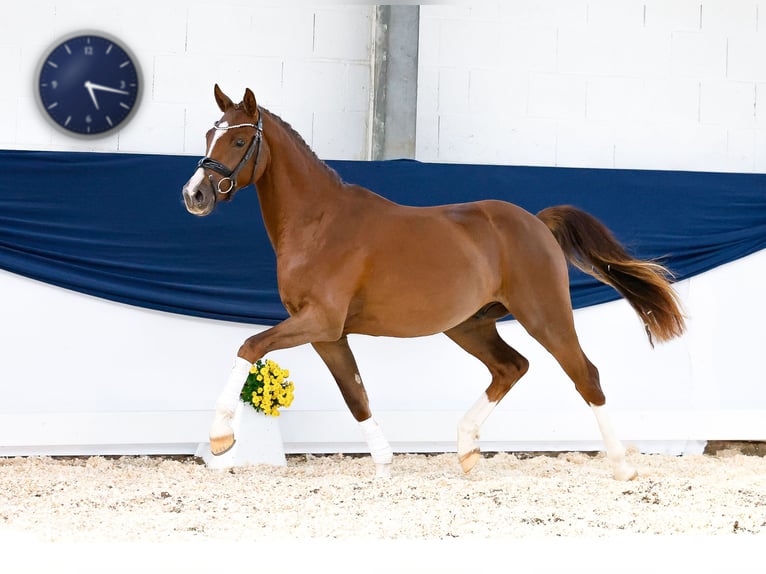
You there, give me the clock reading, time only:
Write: 5:17
